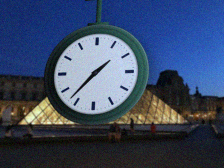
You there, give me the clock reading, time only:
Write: 1:37
